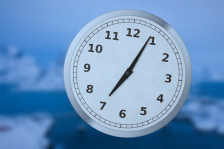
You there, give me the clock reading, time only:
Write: 7:04
